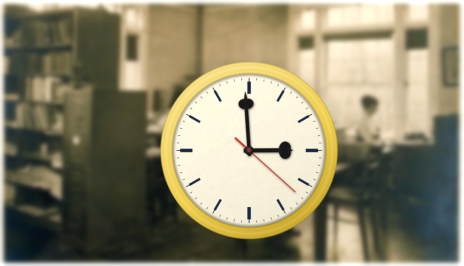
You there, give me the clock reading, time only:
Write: 2:59:22
